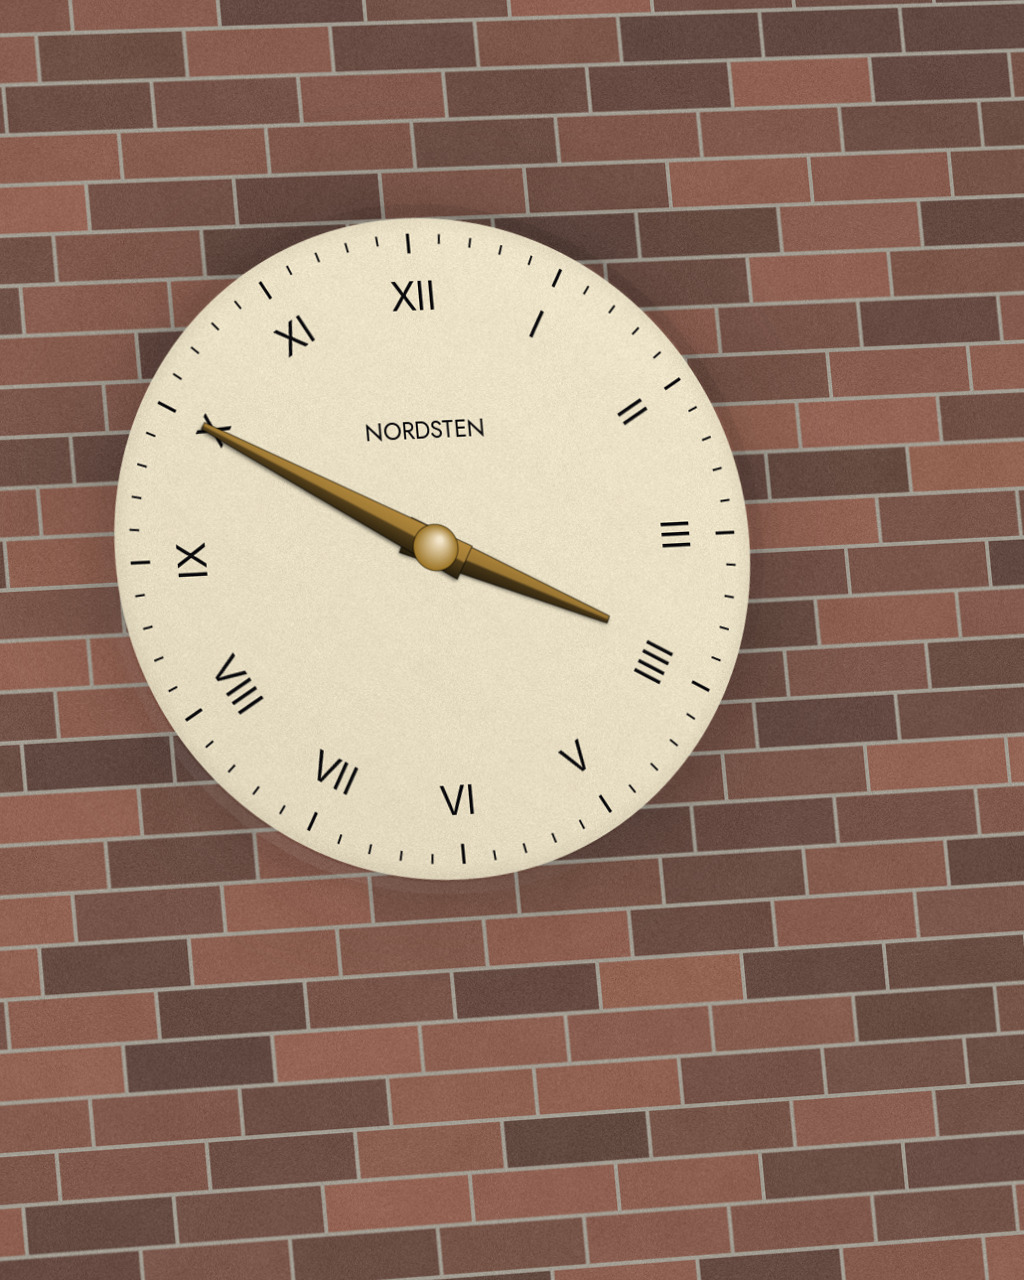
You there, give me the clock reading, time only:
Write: 3:50
